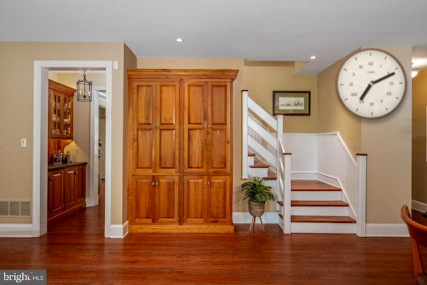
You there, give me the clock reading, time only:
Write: 7:11
